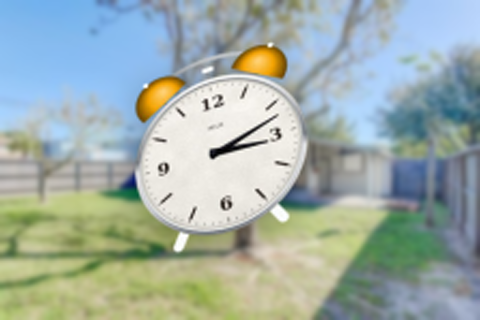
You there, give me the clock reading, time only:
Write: 3:12
